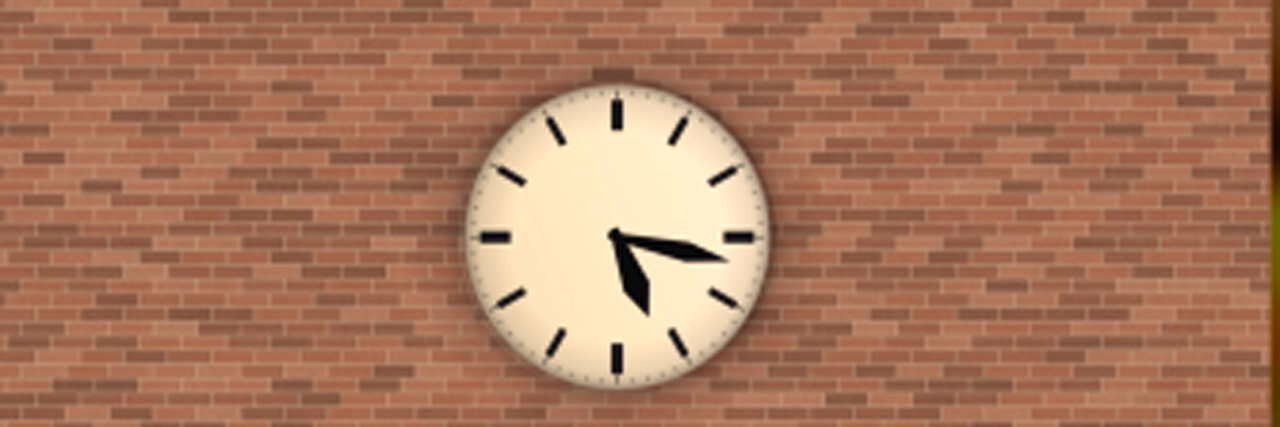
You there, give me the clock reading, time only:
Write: 5:17
